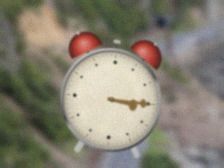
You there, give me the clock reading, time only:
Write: 3:15
